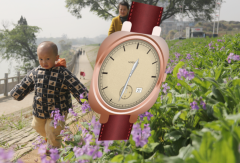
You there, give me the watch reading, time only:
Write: 12:32
